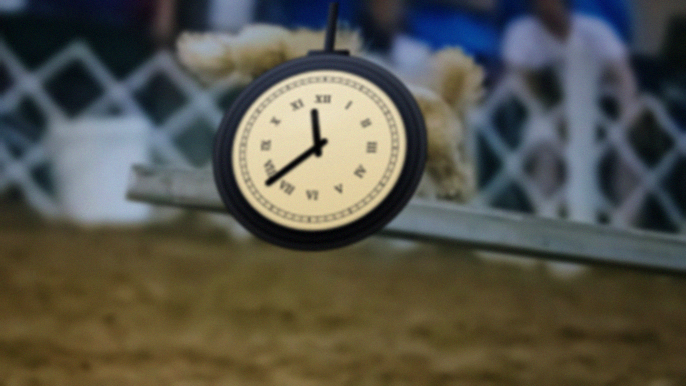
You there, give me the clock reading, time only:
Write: 11:38
